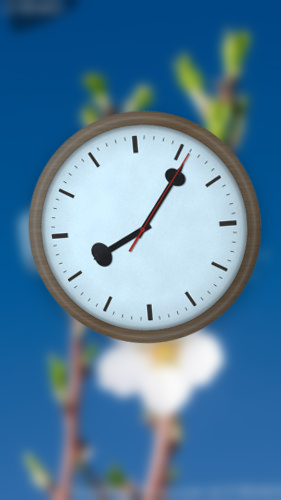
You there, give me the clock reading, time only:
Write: 8:06:06
